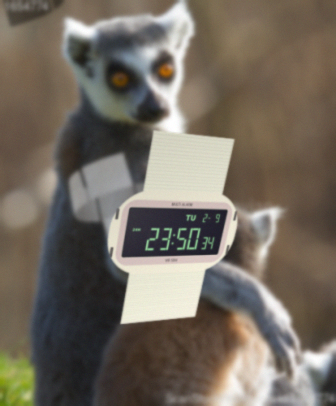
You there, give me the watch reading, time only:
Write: 23:50:34
